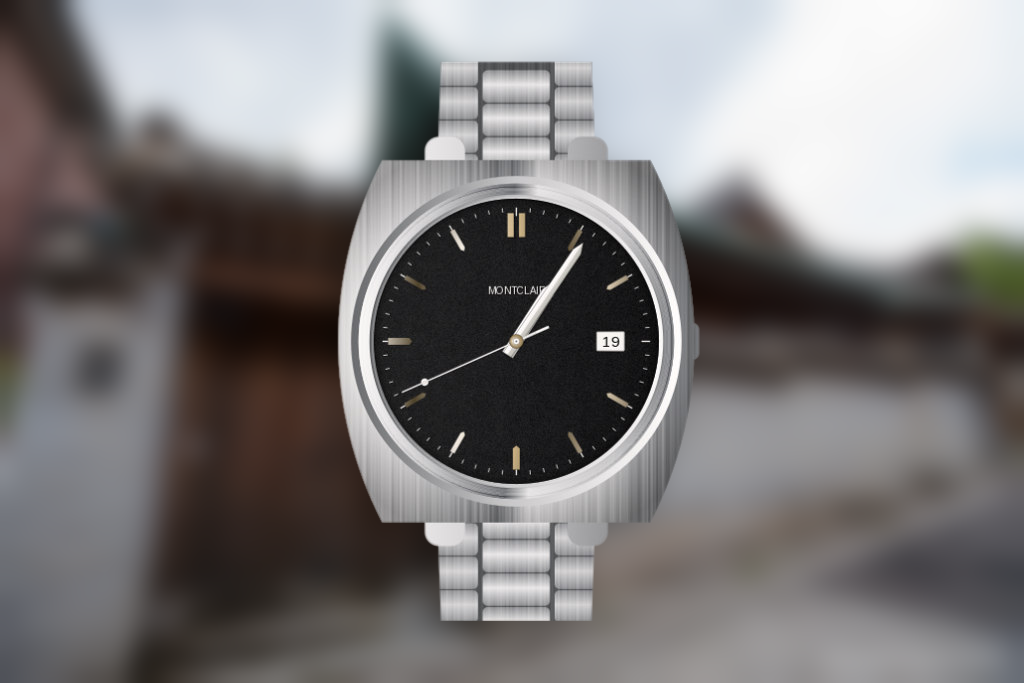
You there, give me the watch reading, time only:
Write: 1:05:41
